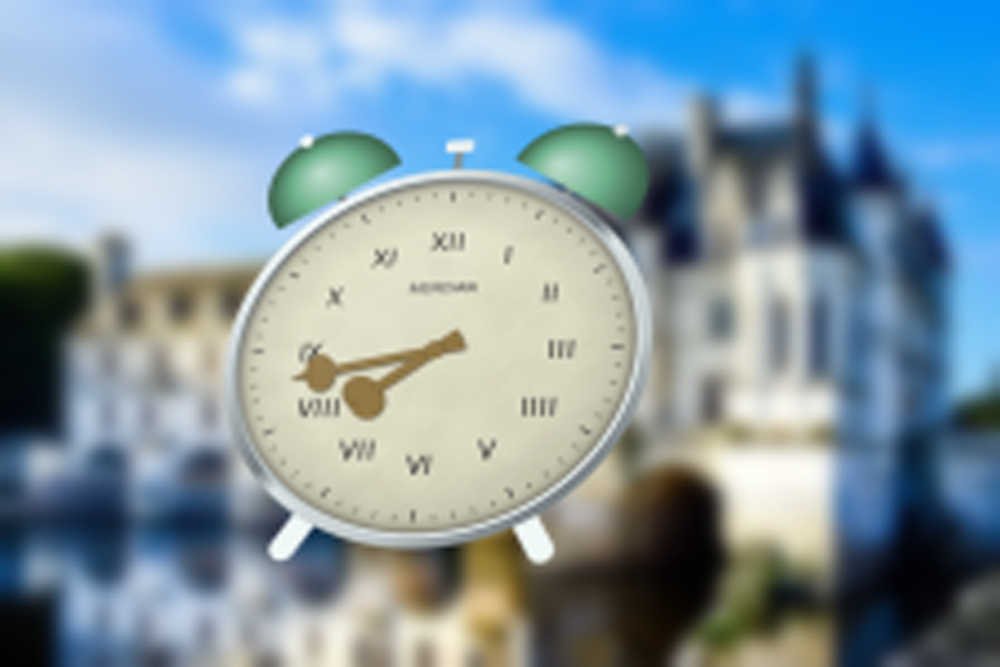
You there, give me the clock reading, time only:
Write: 7:43
